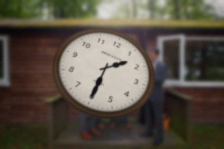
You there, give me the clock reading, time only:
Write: 1:30
